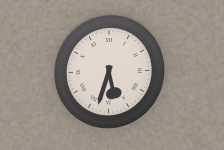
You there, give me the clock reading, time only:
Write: 5:33
